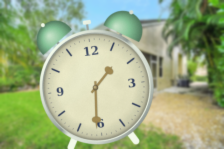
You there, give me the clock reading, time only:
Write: 1:31
